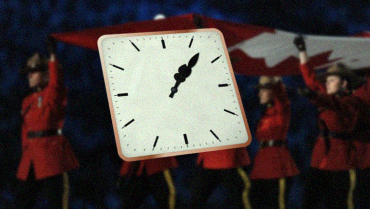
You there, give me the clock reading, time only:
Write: 1:07
